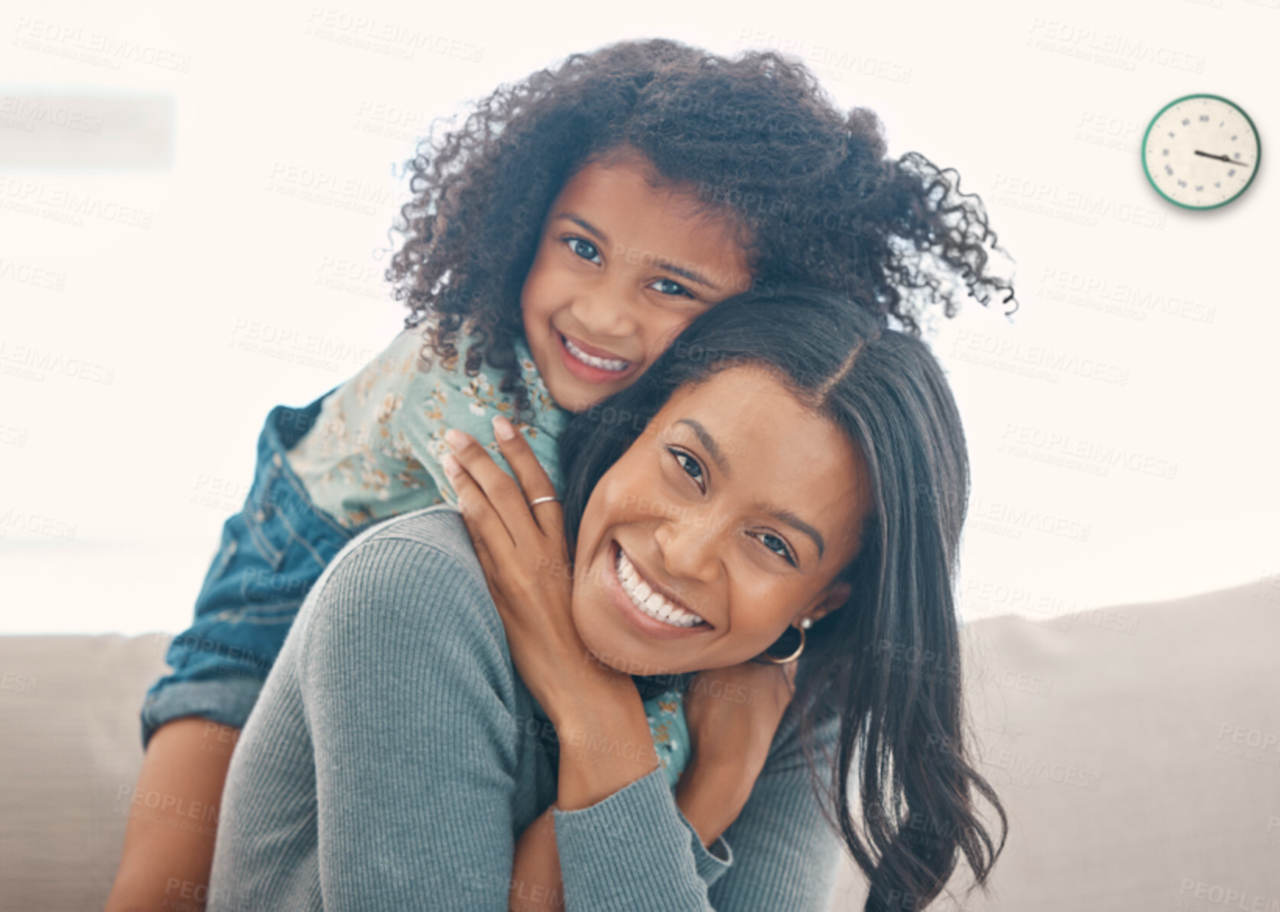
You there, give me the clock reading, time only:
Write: 3:17
